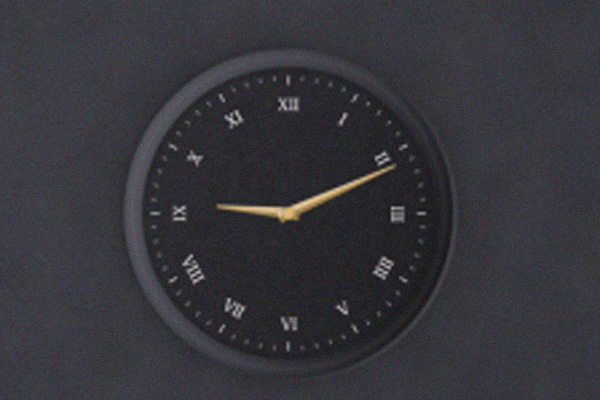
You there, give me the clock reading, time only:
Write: 9:11
